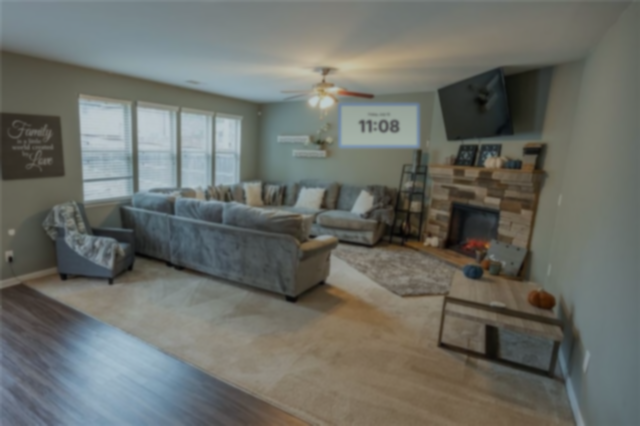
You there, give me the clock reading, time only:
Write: 11:08
